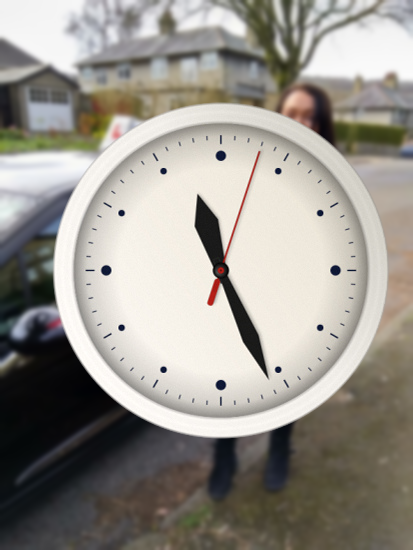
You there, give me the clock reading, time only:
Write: 11:26:03
